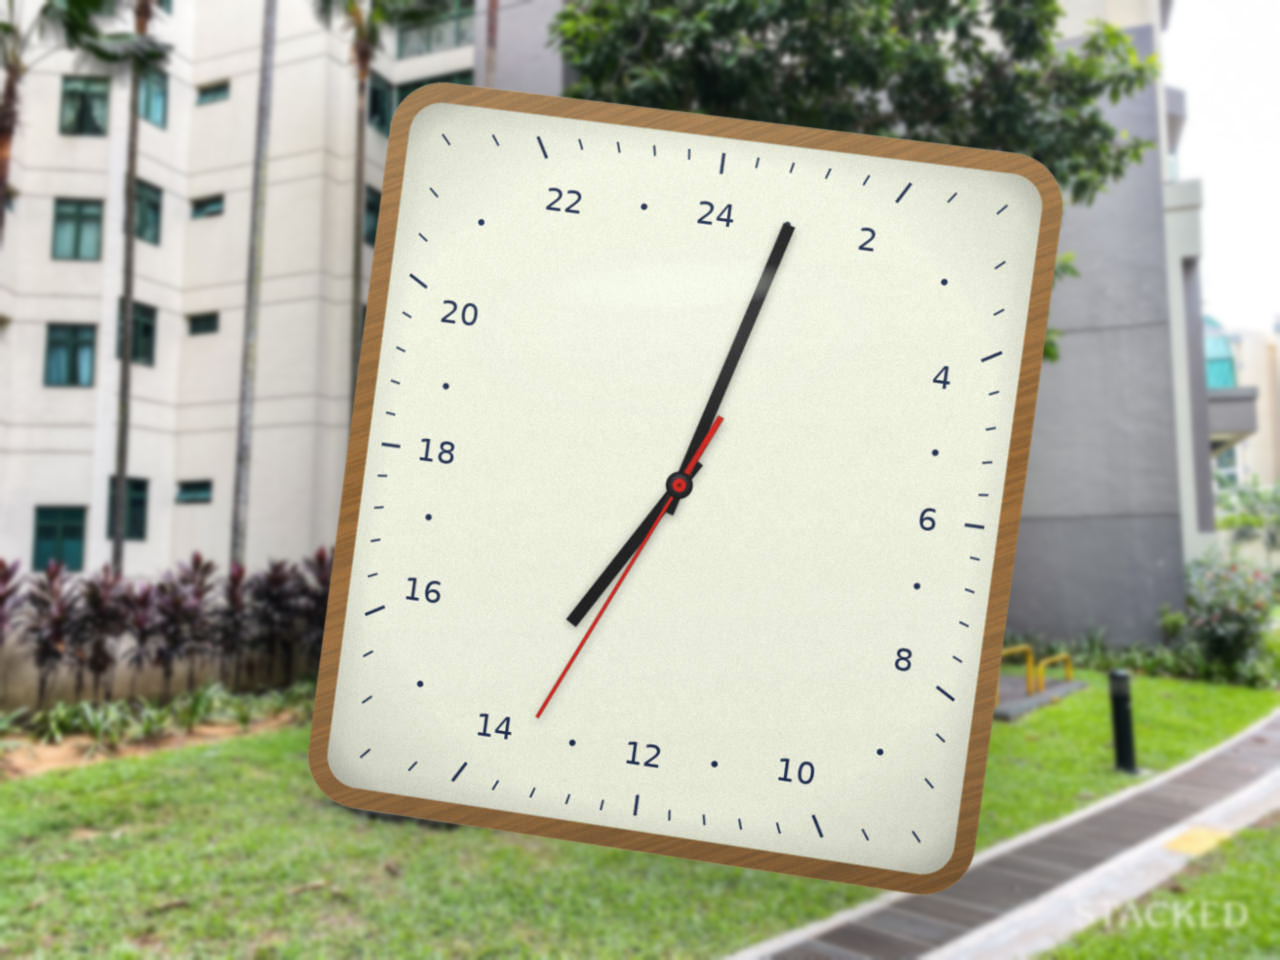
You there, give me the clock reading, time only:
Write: 14:02:34
